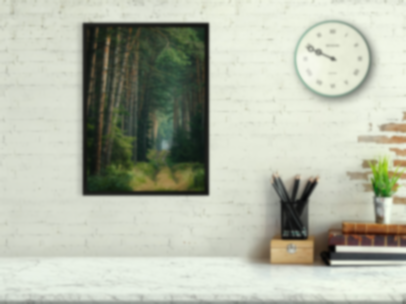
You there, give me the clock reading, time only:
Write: 9:49
